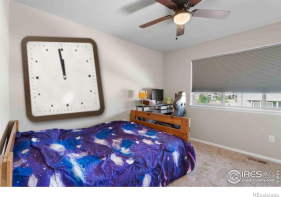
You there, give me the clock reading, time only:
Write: 11:59
